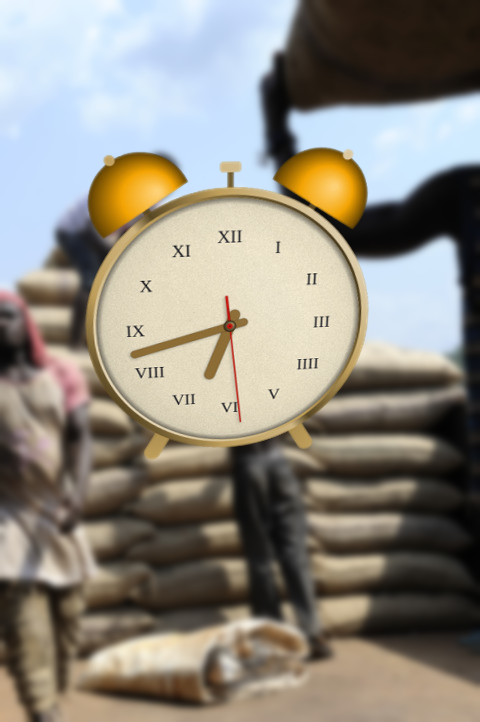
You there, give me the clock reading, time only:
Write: 6:42:29
